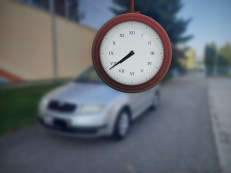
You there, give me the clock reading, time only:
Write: 7:39
